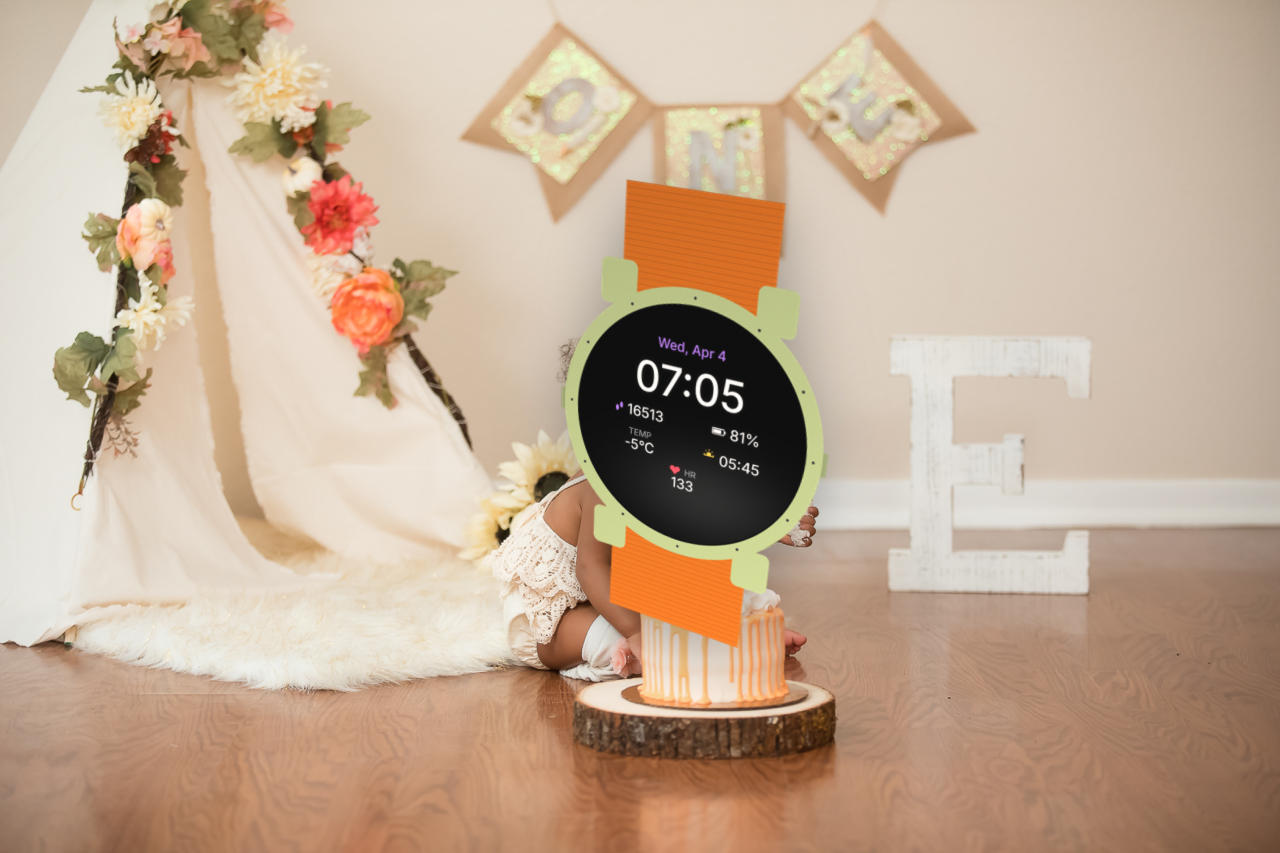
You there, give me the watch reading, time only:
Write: 7:05
